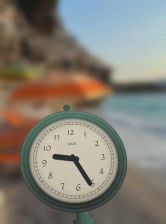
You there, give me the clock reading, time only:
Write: 9:26
